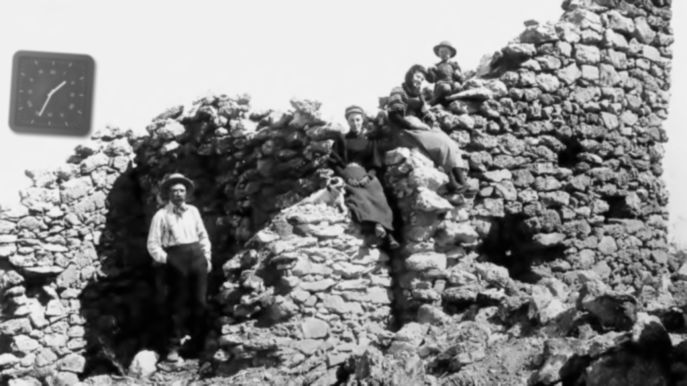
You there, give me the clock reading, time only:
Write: 1:34
